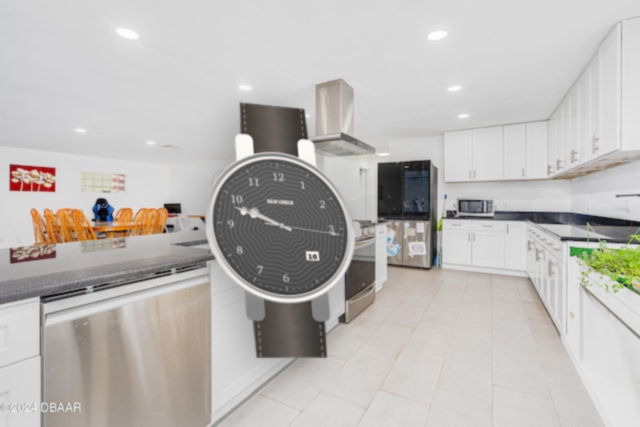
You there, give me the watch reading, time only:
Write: 9:48:16
